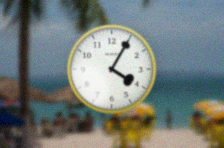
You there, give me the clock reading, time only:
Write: 4:05
